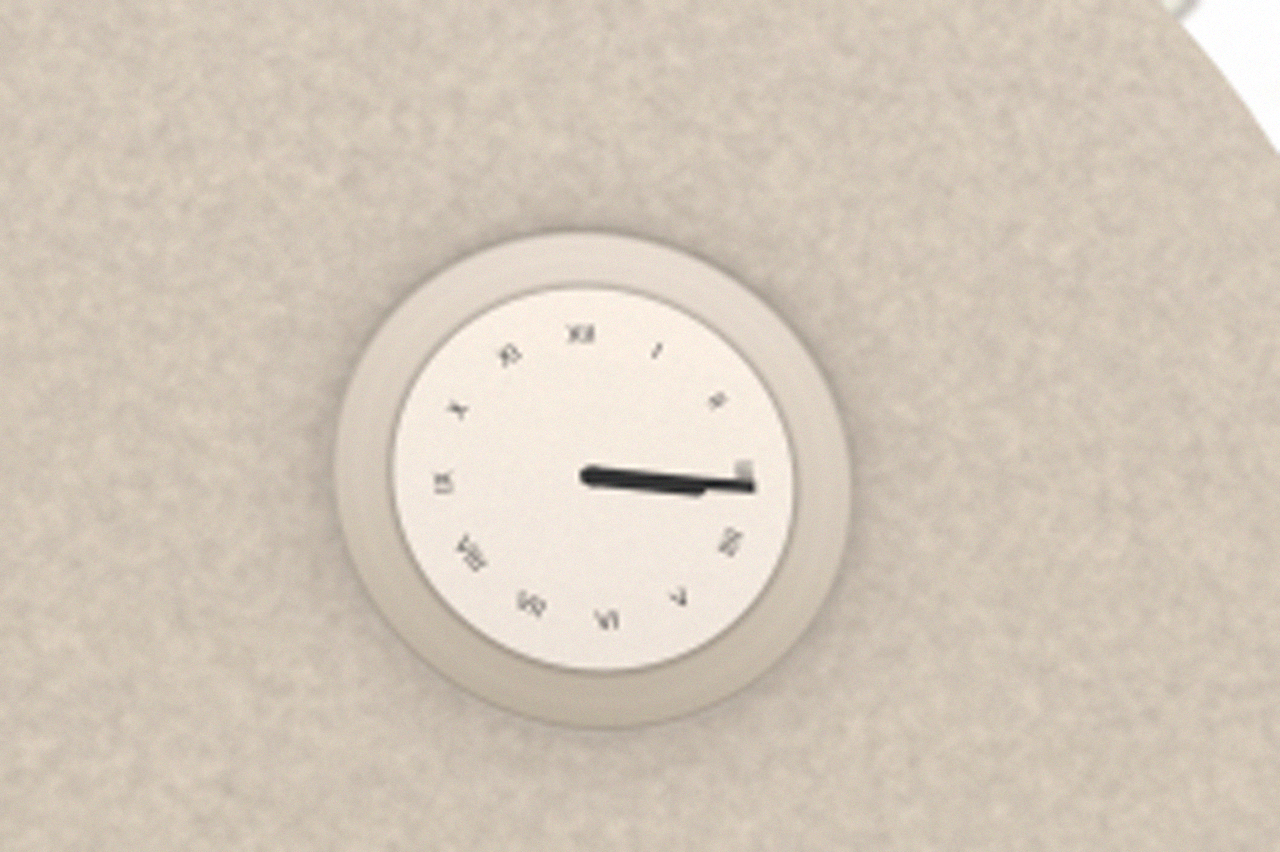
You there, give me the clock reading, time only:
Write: 3:16
